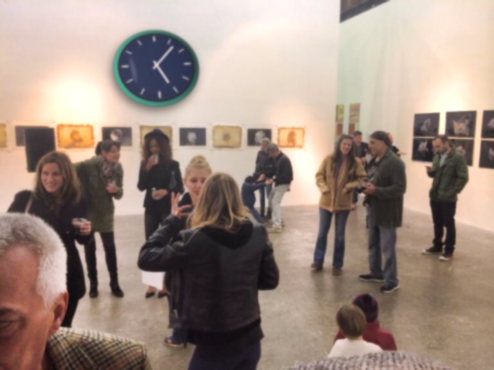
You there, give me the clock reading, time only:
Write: 5:07
